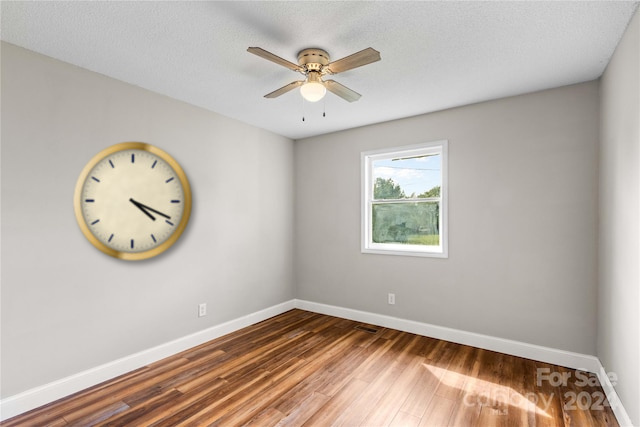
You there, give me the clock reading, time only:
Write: 4:19
